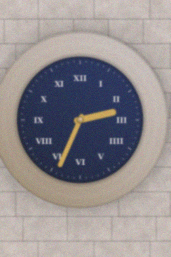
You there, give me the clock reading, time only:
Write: 2:34
